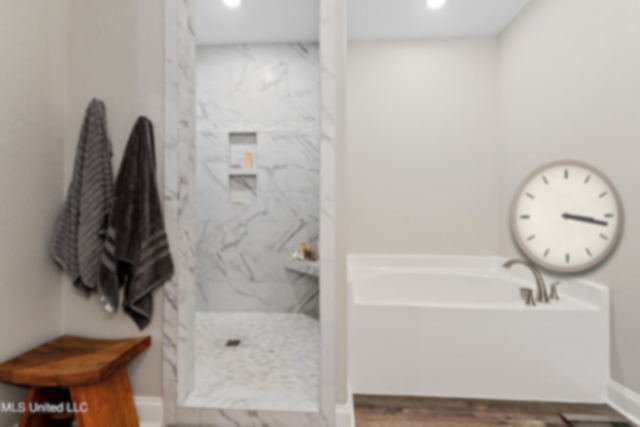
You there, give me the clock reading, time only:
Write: 3:17
